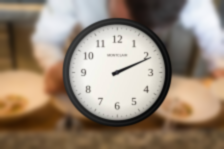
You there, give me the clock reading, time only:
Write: 2:11
